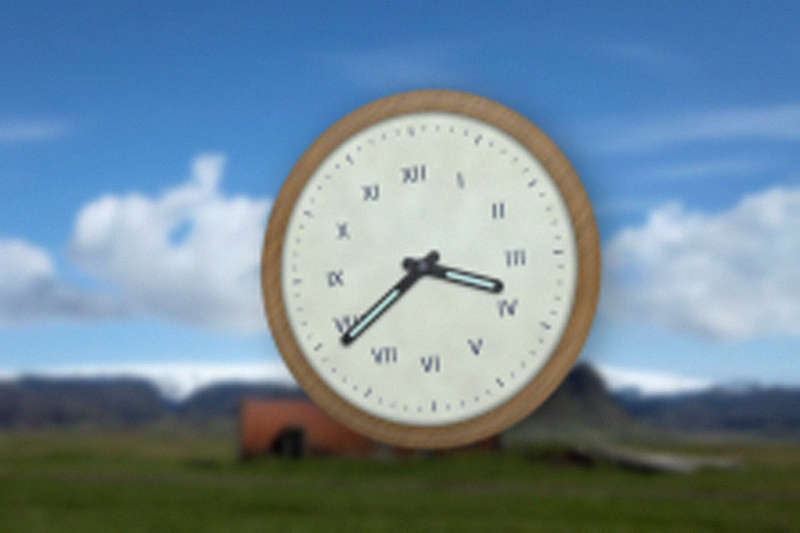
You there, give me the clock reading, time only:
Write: 3:39
